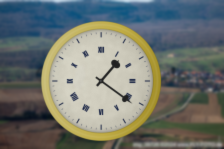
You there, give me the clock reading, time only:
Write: 1:21
